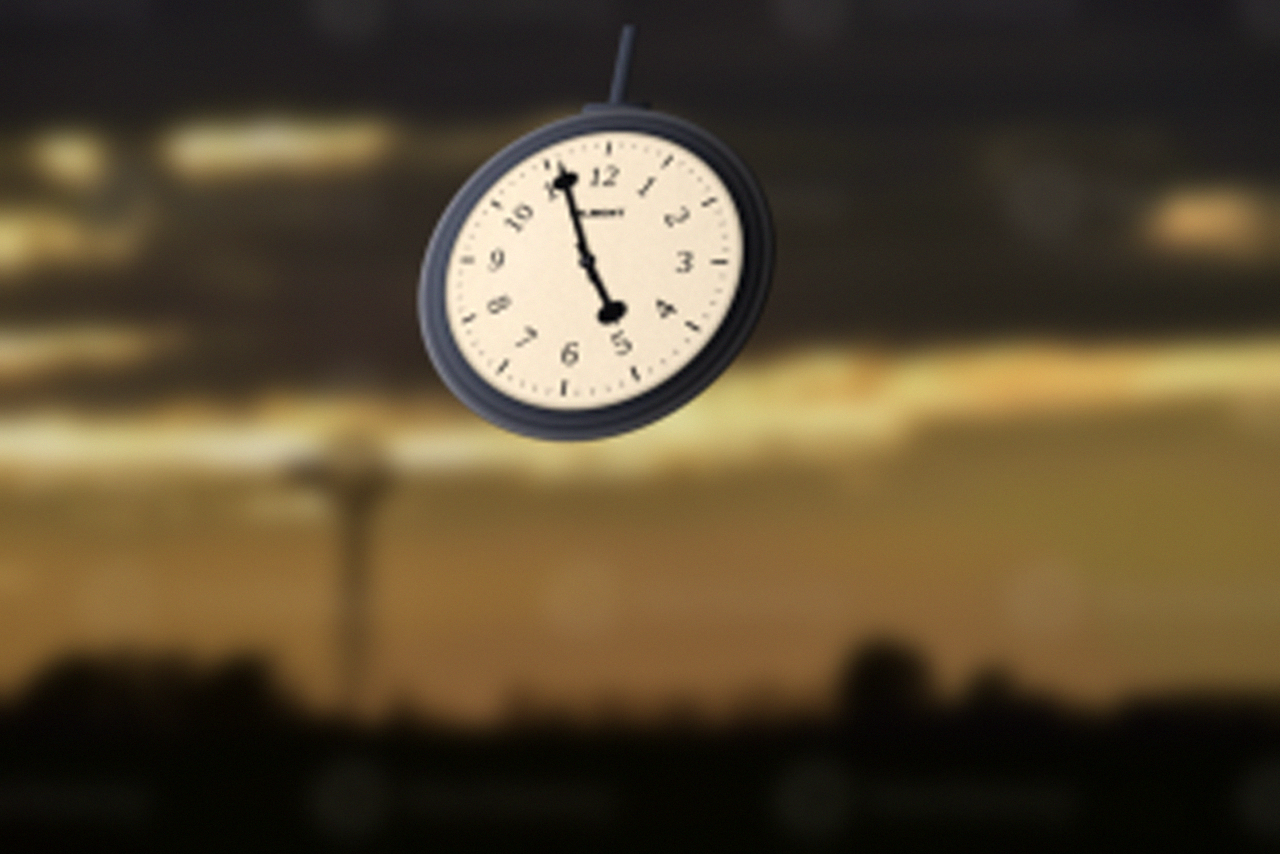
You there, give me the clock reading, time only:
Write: 4:56
